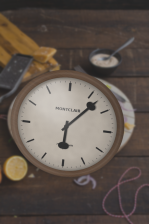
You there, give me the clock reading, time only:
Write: 6:07
